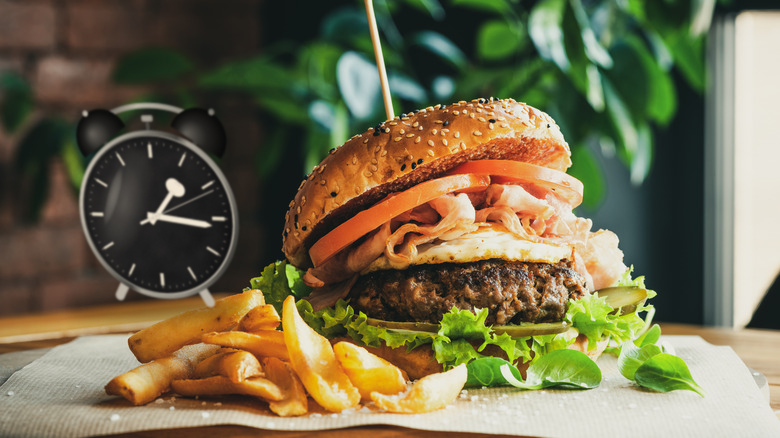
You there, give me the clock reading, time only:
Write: 1:16:11
